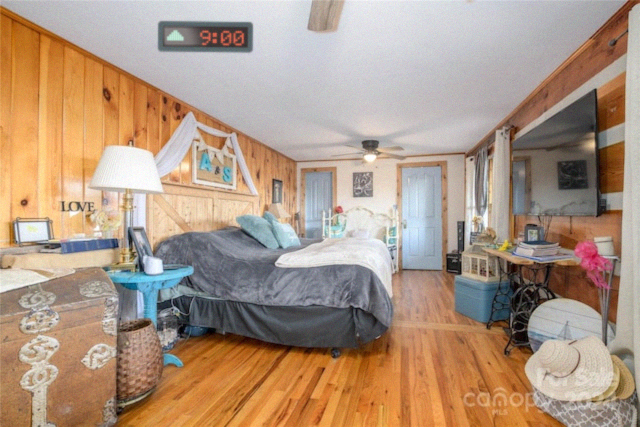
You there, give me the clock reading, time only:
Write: 9:00
